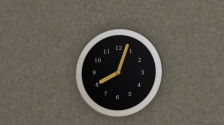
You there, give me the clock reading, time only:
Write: 8:03
